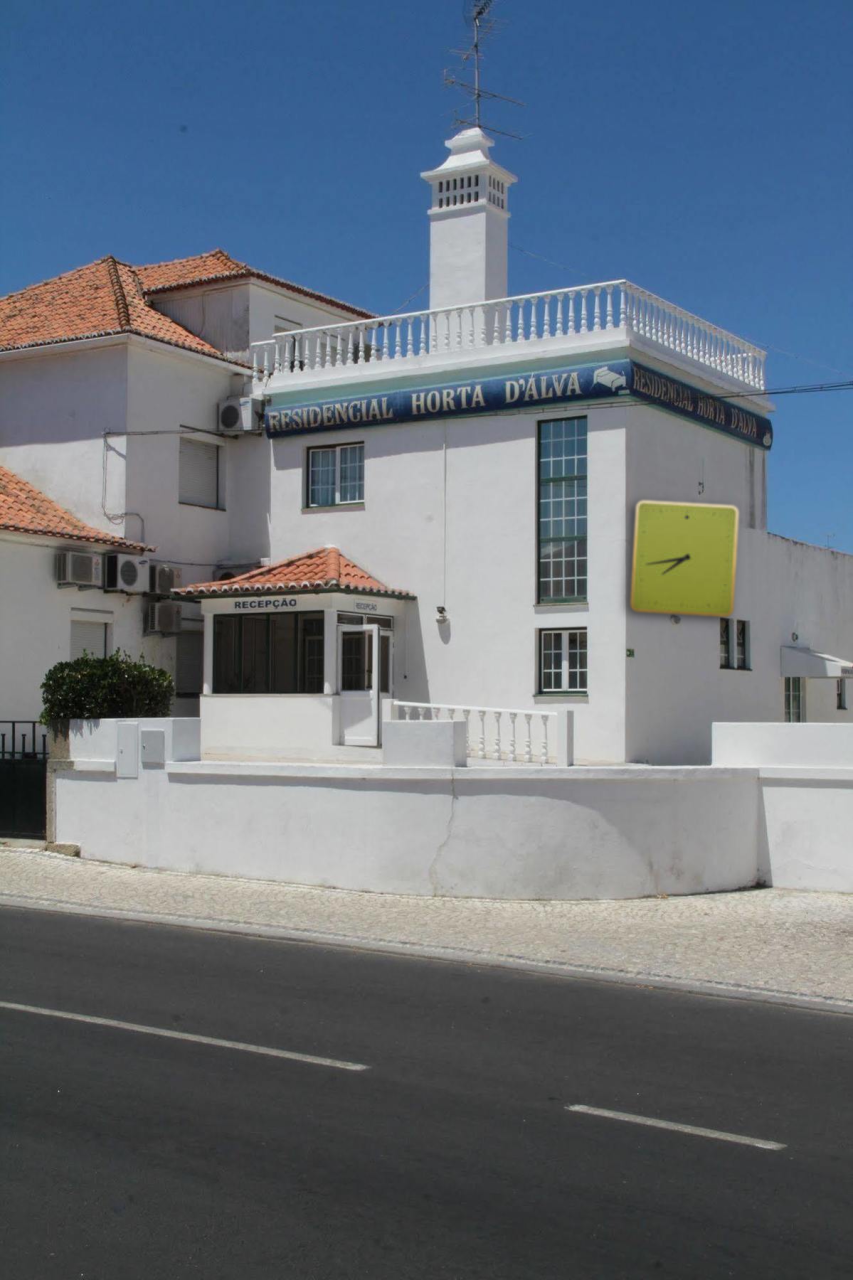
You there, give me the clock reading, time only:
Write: 7:43
